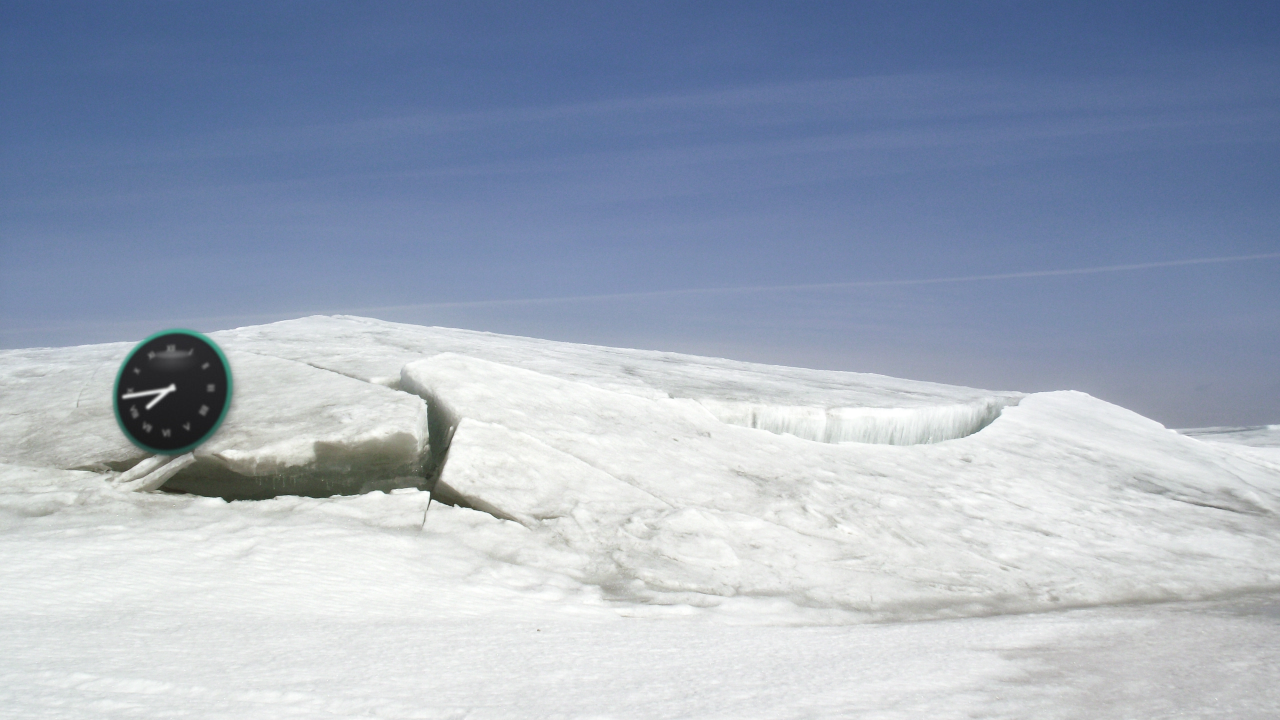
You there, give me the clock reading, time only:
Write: 7:44
